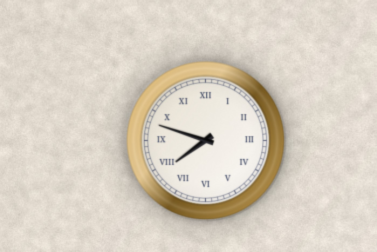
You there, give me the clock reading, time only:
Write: 7:48
